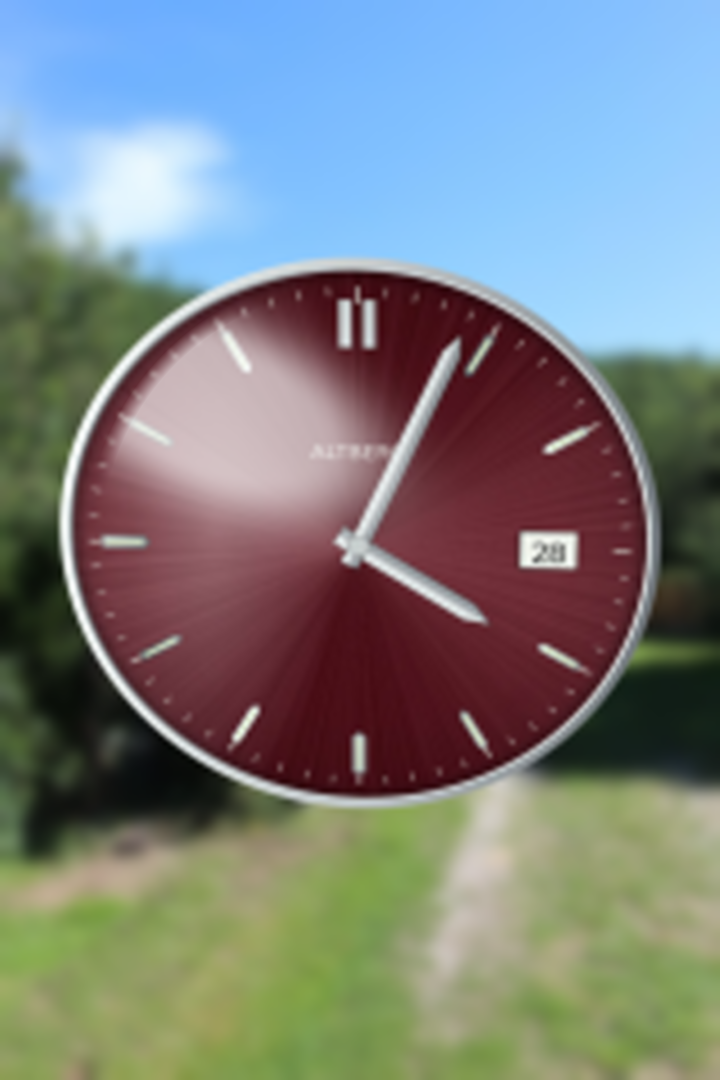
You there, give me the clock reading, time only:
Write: 4:04
